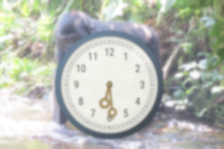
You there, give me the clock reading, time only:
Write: 6:29
